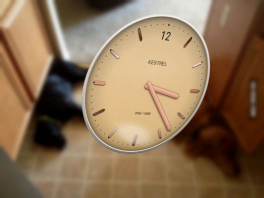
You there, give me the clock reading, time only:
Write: 3:23
